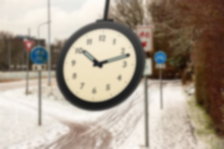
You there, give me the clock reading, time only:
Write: 10:12
